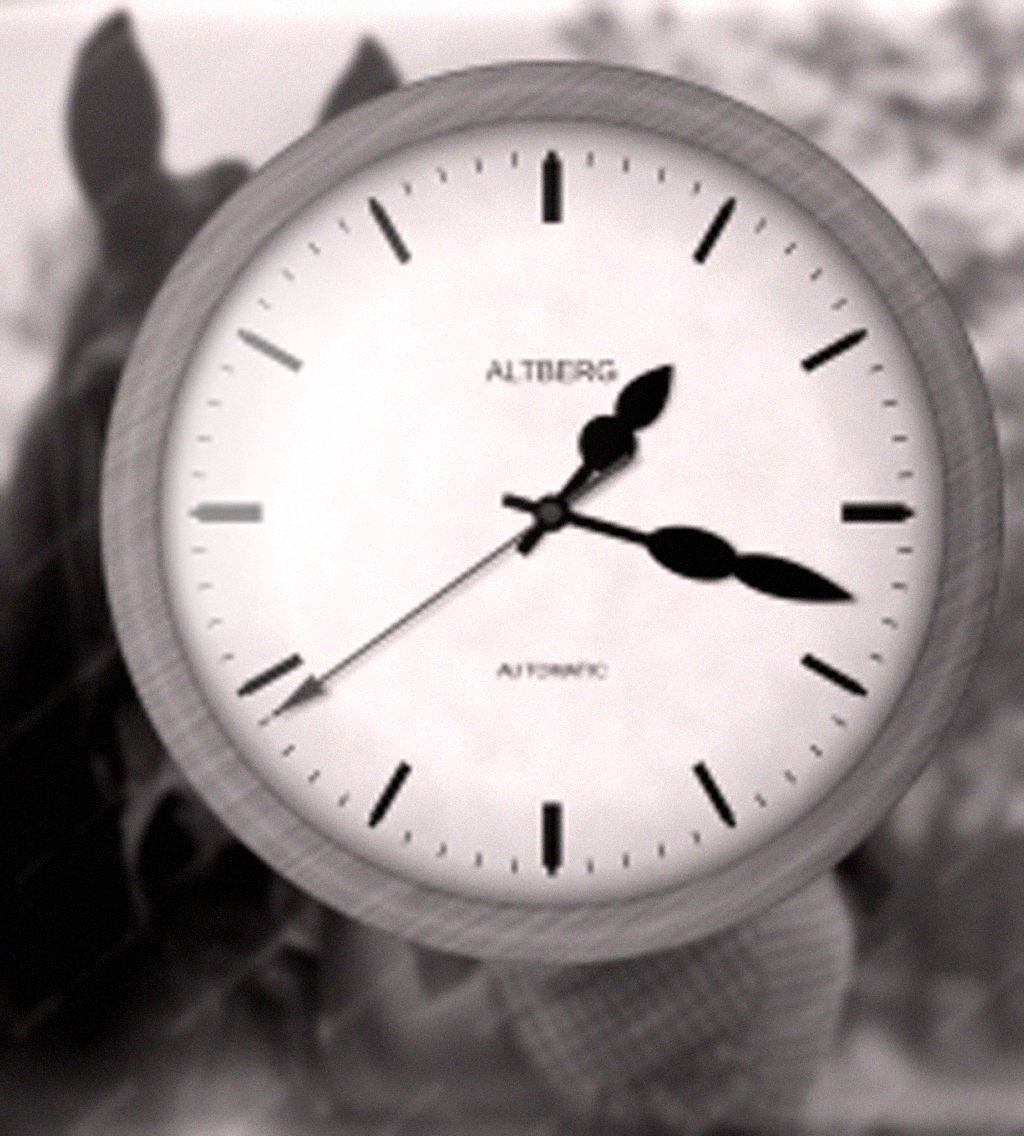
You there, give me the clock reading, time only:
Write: 1:17:39
